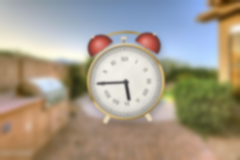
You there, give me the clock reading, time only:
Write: 5:45
